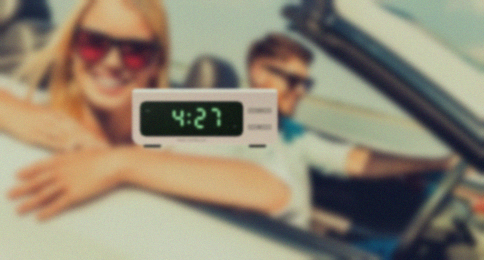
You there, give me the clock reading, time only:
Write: 4:27
